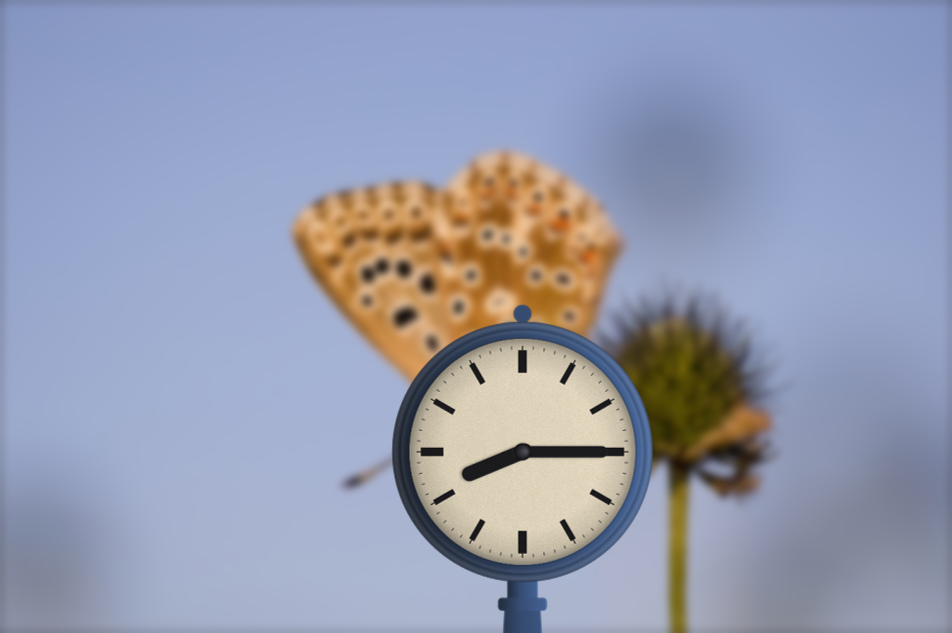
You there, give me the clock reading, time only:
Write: 8:15
